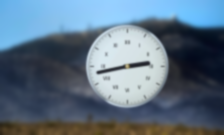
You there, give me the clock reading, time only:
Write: 2:43
